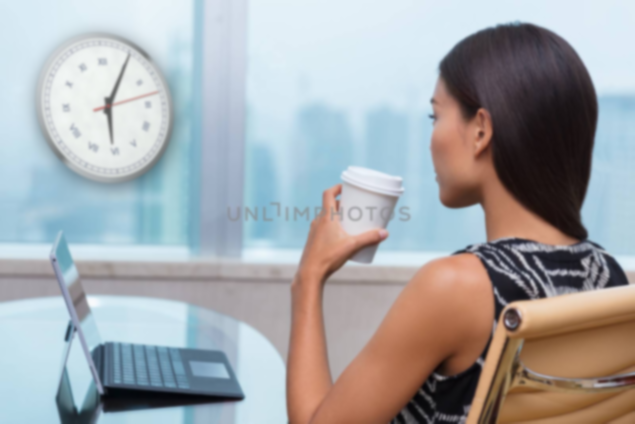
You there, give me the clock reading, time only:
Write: 6:05:13
